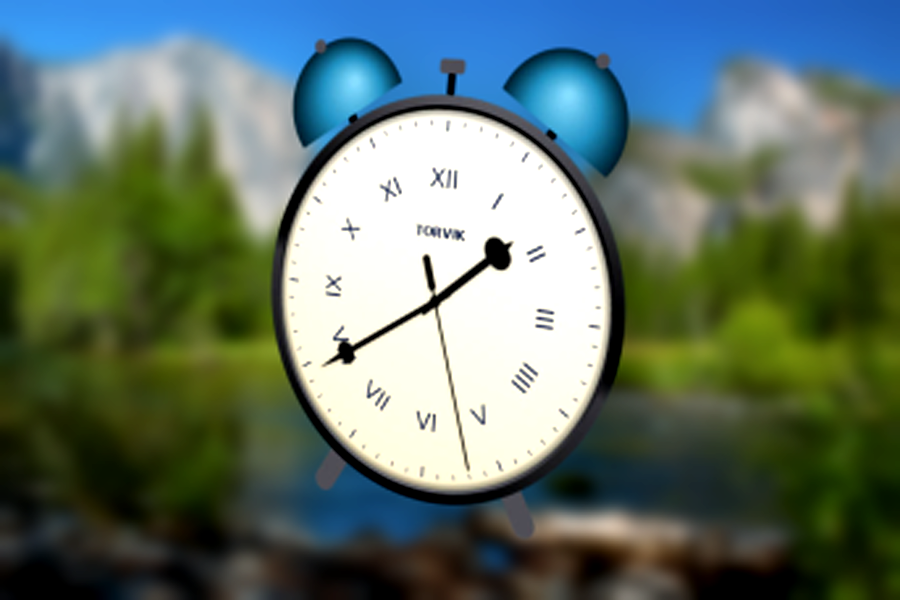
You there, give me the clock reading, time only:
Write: 1:39:27
